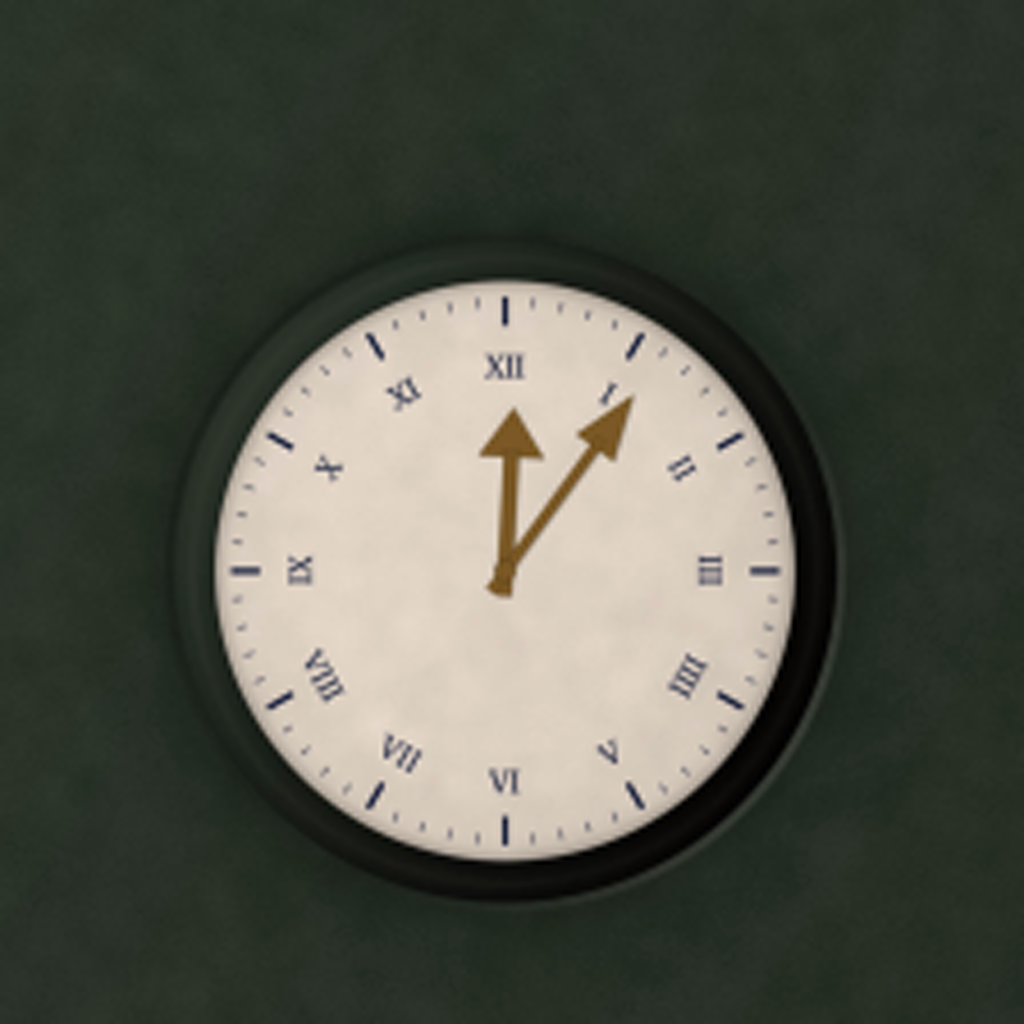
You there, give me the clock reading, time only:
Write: 12:06
